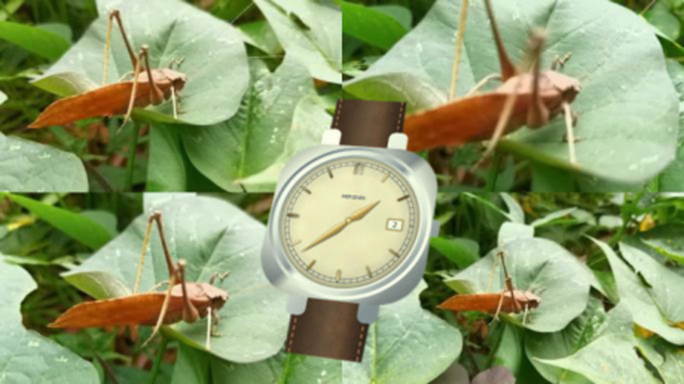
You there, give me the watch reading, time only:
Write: 1:38
